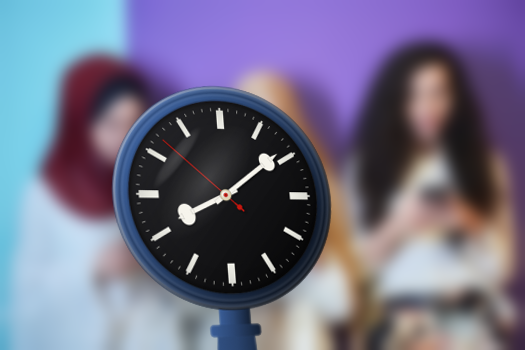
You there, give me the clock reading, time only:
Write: 8:08:52
